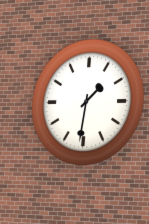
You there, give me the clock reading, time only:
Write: 1:31
